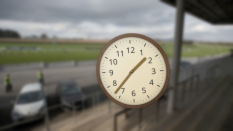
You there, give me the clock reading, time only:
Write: 1:37
